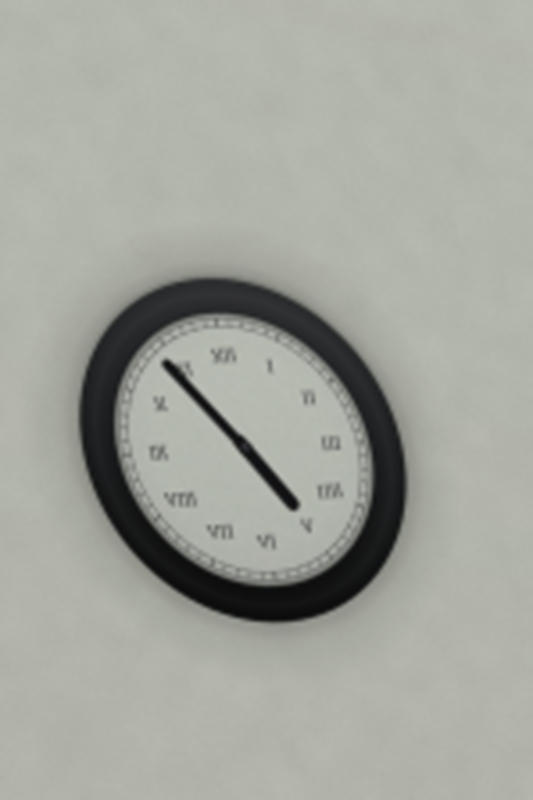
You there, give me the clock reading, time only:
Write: 4:54
